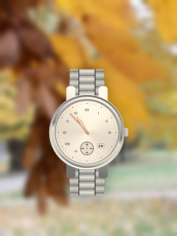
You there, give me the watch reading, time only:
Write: 10:53
